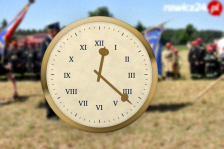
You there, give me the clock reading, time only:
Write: 12:22
